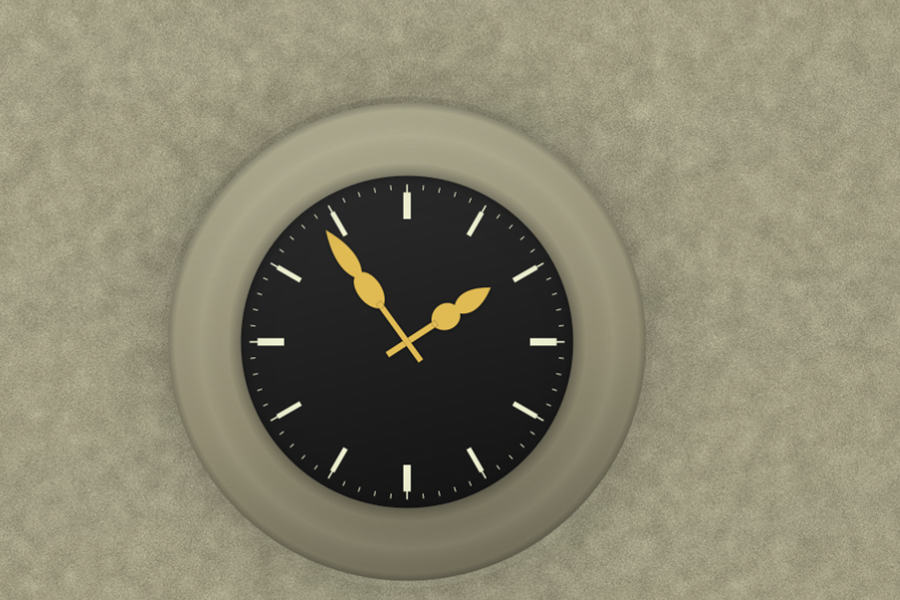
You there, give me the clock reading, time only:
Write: 1:54
